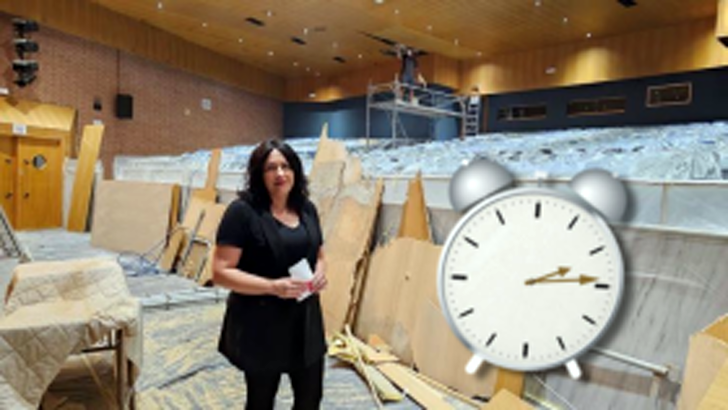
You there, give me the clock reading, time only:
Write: 2:14
